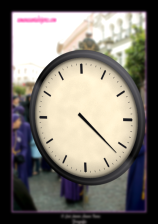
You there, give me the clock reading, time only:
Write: 4:22
